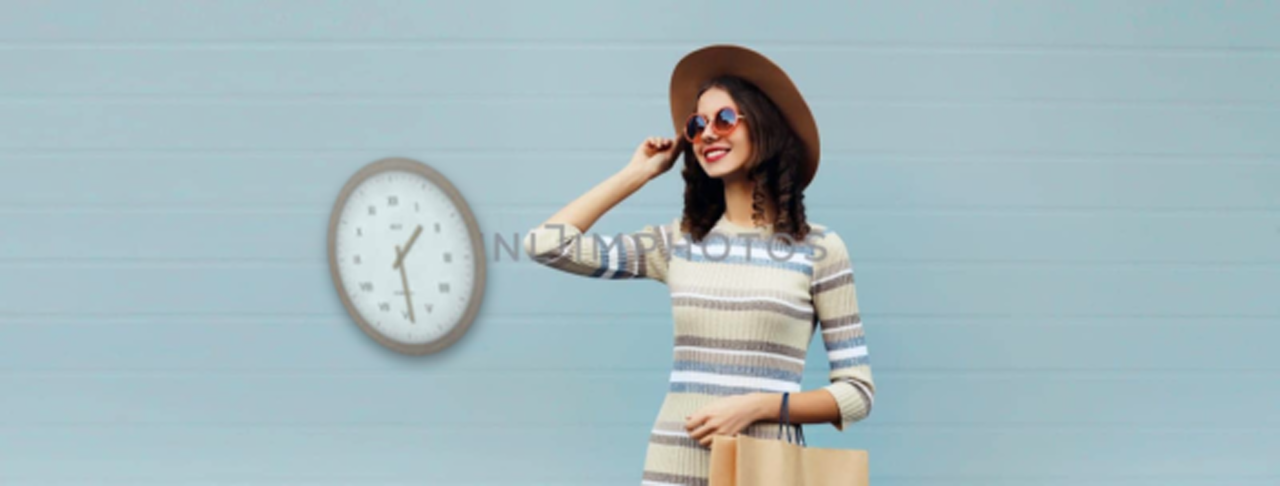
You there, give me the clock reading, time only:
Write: 1:29
